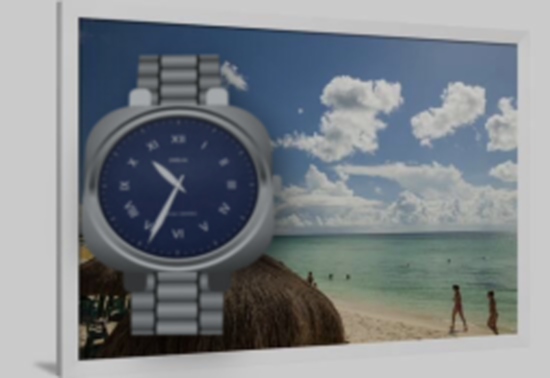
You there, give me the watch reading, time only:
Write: 10:34
